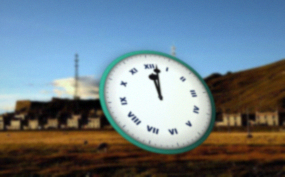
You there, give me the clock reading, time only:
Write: 12:02
